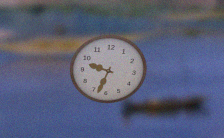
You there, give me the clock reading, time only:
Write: 9:33
